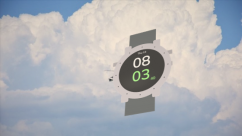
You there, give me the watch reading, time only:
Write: 8:03
